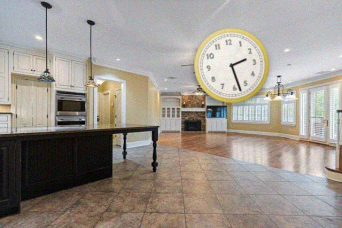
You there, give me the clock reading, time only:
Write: 2:28
